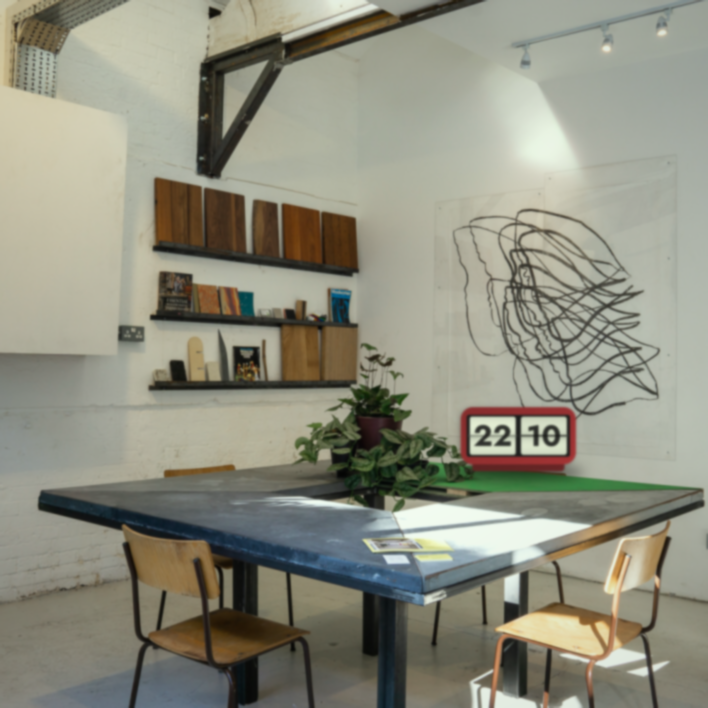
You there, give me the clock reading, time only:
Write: 22:10
